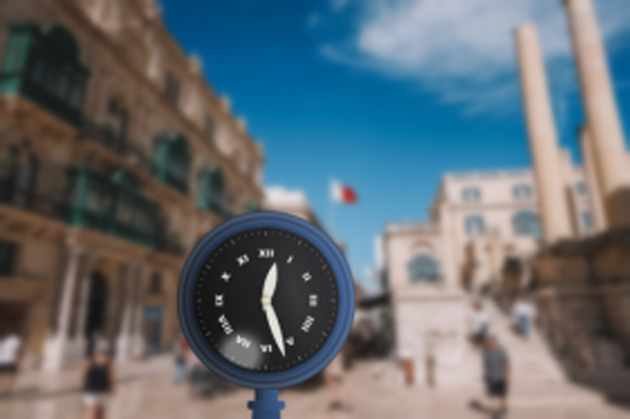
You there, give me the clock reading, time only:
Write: 12:27
